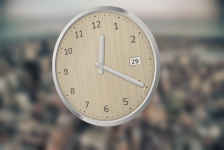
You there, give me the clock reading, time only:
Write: 12:20
